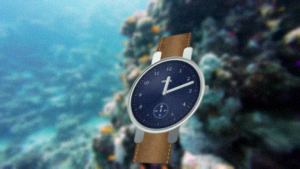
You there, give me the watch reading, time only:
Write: 12:12
